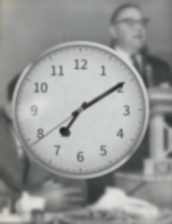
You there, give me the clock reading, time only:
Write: 7:09:39
